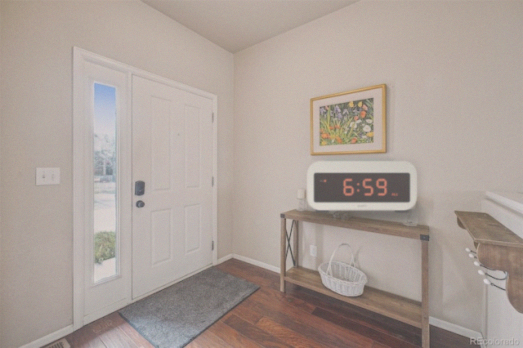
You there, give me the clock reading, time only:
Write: 6:59
